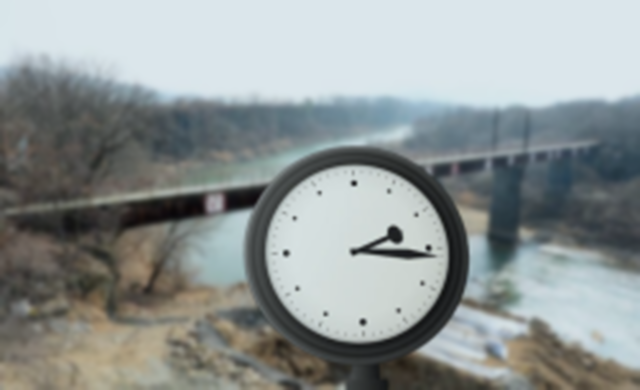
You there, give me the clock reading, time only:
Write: 2:16
